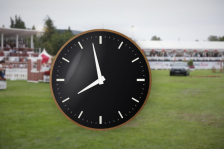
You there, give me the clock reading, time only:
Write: 7:58
